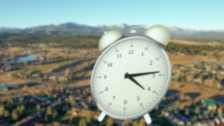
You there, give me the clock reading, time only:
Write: 4:14
